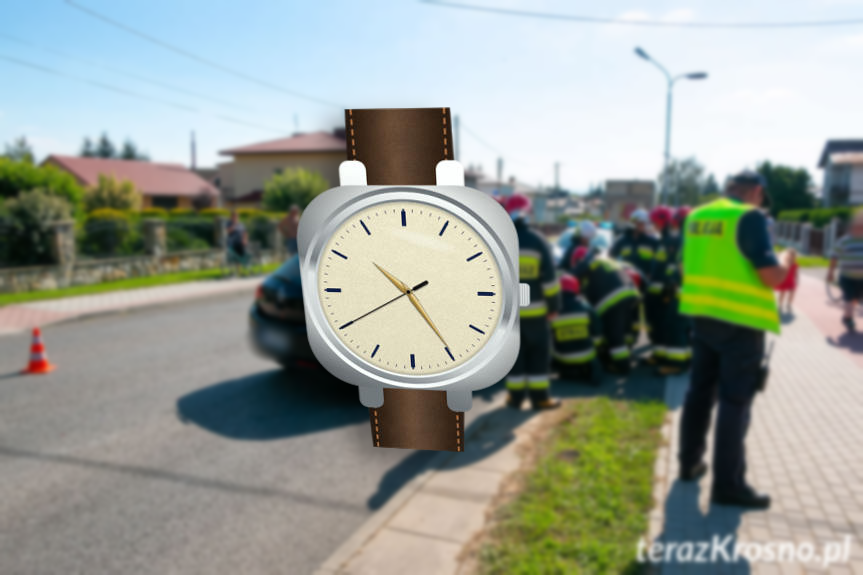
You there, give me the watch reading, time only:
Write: 10:24:40
